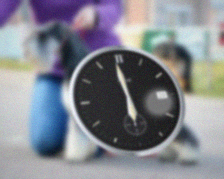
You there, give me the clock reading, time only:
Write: 5:59
